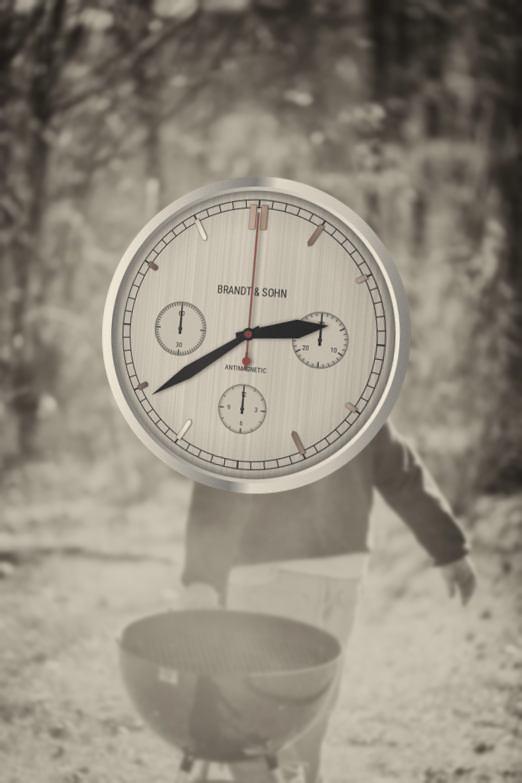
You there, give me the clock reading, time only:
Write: 2:39
